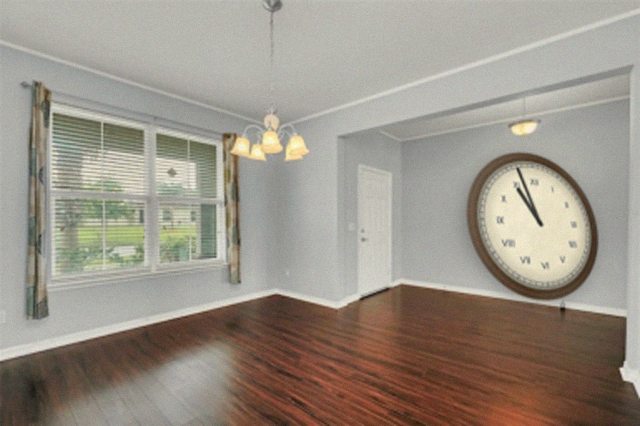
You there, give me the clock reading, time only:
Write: 10:57
